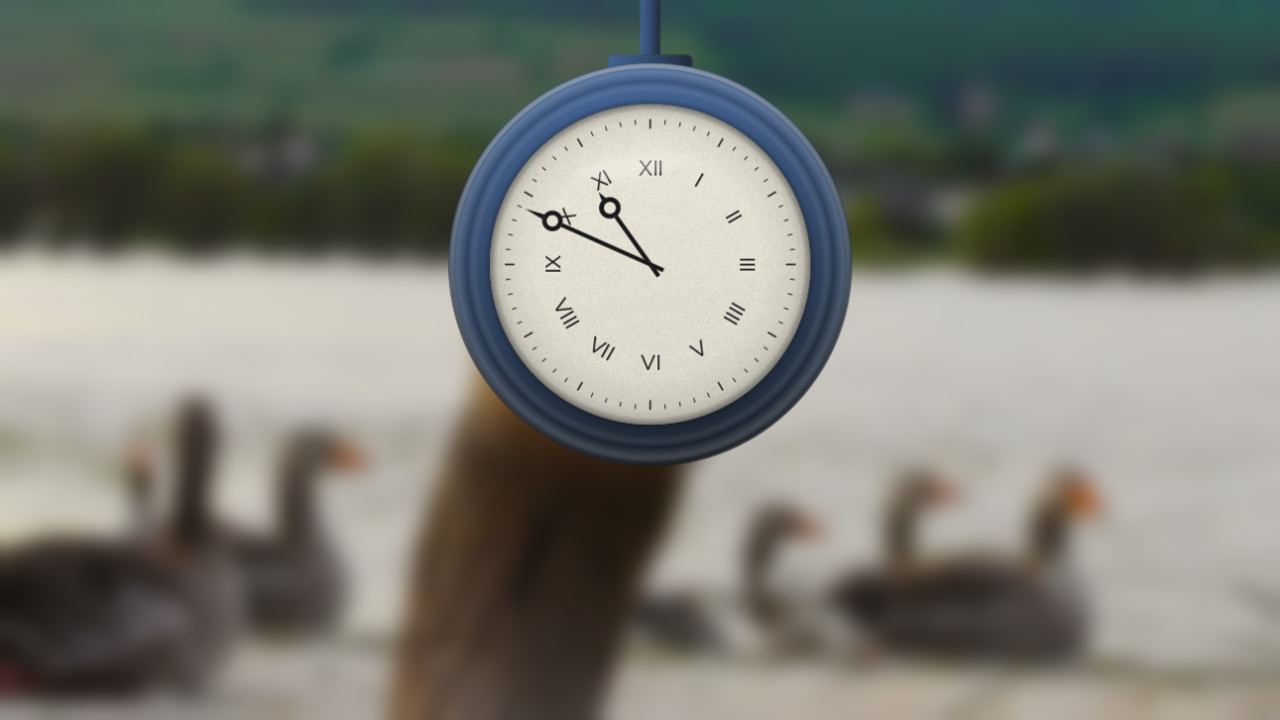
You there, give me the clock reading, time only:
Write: 10:49
